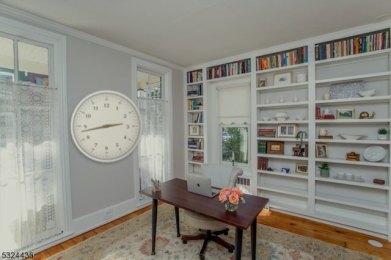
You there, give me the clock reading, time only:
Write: 2:43
